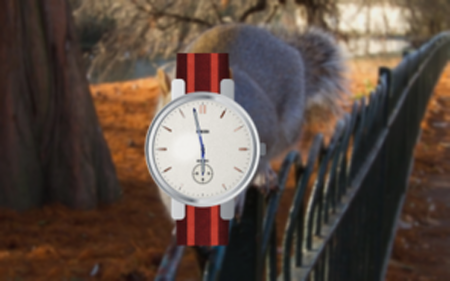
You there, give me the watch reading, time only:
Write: 5:58
